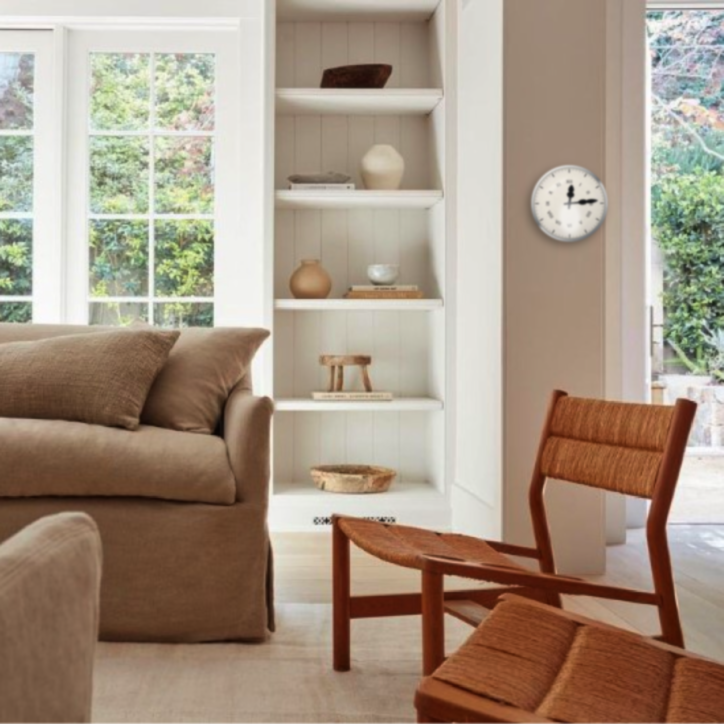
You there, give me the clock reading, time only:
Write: 12:14
